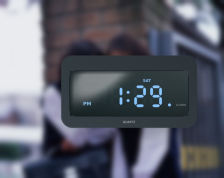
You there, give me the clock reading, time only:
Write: 1:29
